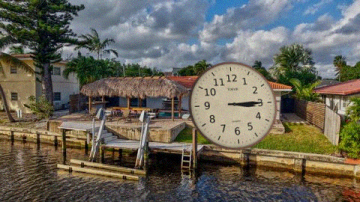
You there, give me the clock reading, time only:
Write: 3:15
